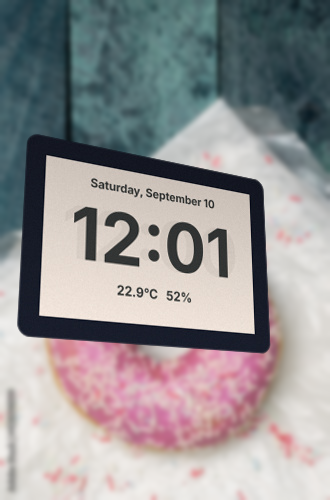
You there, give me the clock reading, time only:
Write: 12:01
